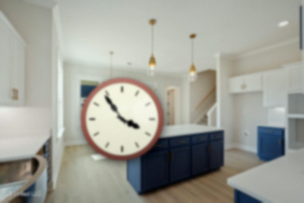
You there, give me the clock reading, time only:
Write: 3:54
